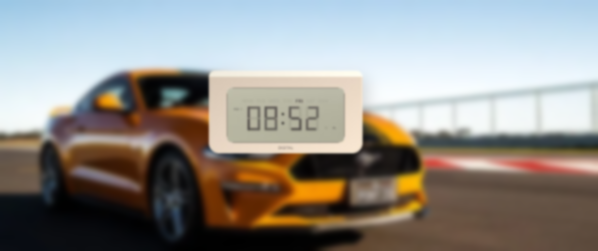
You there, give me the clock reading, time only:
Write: 8:52
